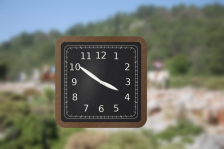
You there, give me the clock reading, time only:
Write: 3:51
